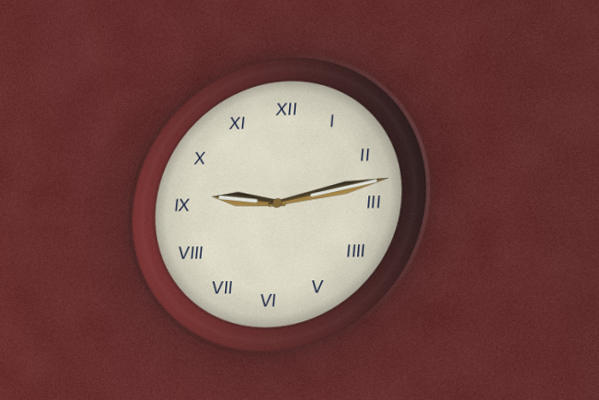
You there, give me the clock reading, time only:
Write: 9:13
